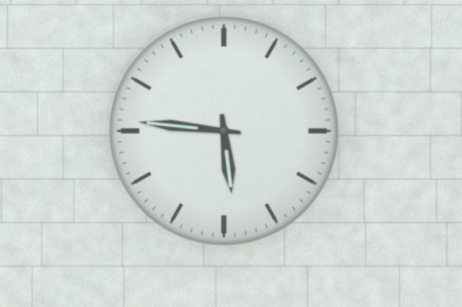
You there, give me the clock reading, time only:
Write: 5:46
